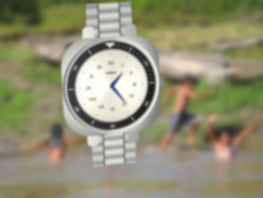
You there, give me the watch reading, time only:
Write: 1:24
